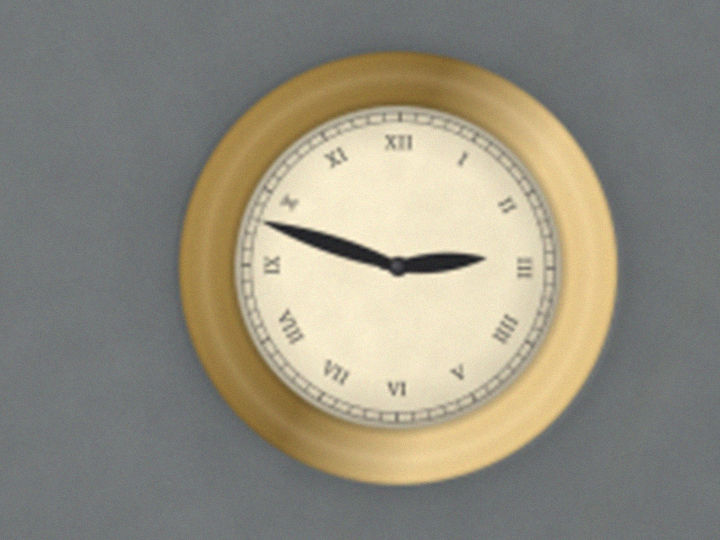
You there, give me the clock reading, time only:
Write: 2:48
